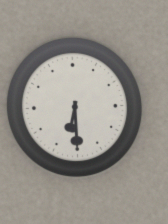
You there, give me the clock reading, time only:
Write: 6:30
